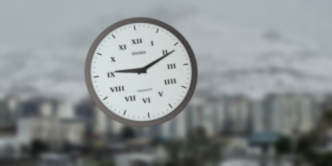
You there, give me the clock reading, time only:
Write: 9:11
